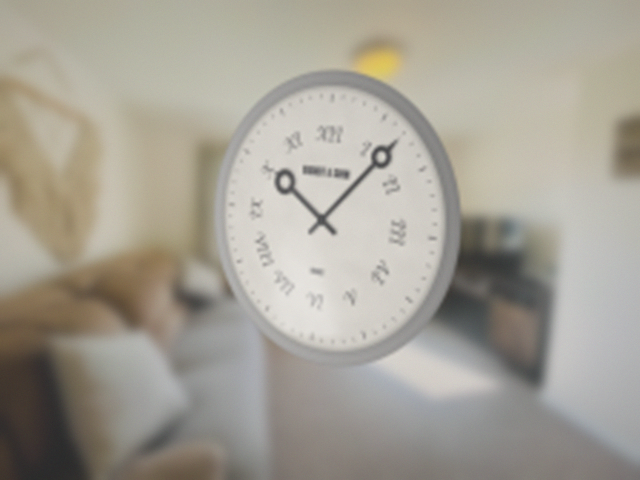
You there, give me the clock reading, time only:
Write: 10:07
